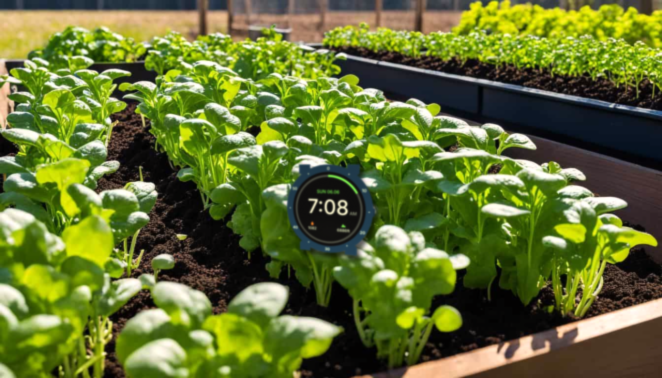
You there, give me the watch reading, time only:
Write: 7:08
